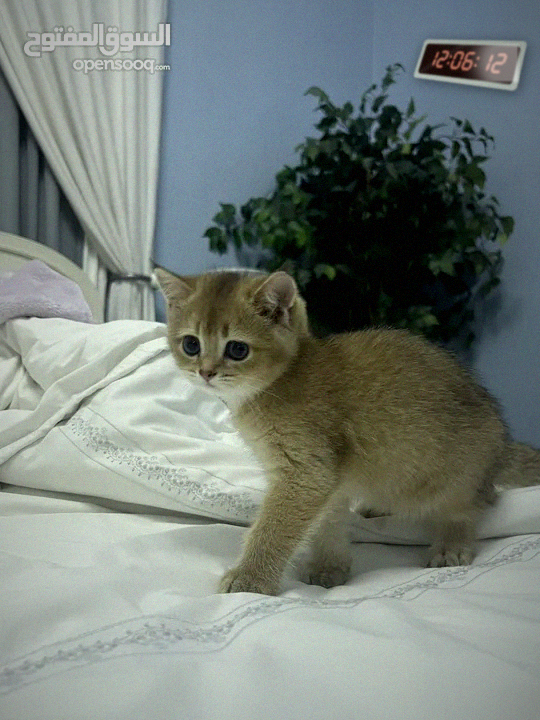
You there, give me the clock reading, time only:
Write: 12:06:12
